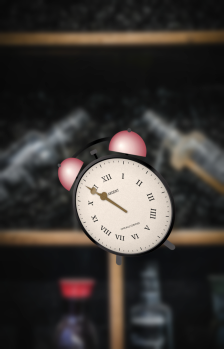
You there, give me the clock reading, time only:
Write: 10:54
